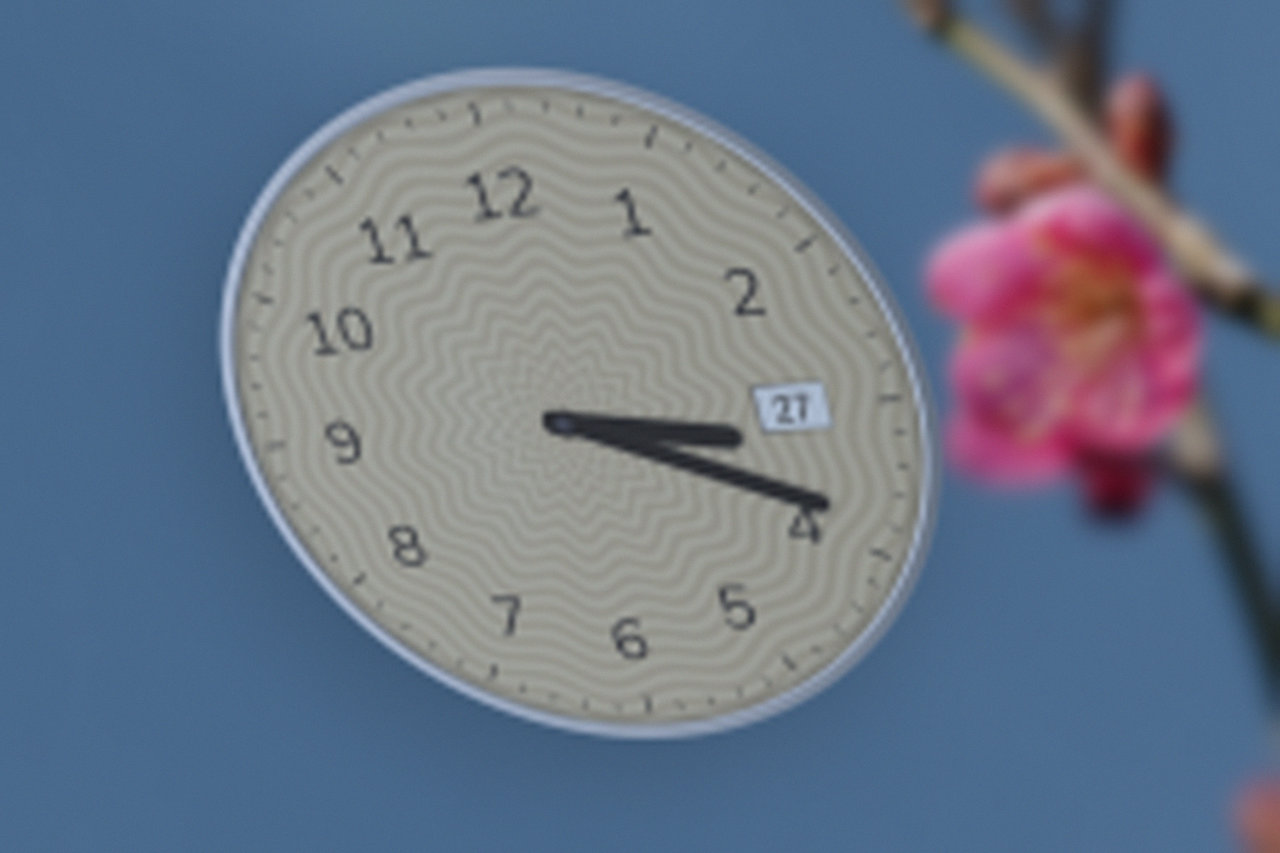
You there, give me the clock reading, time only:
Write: 3:19
